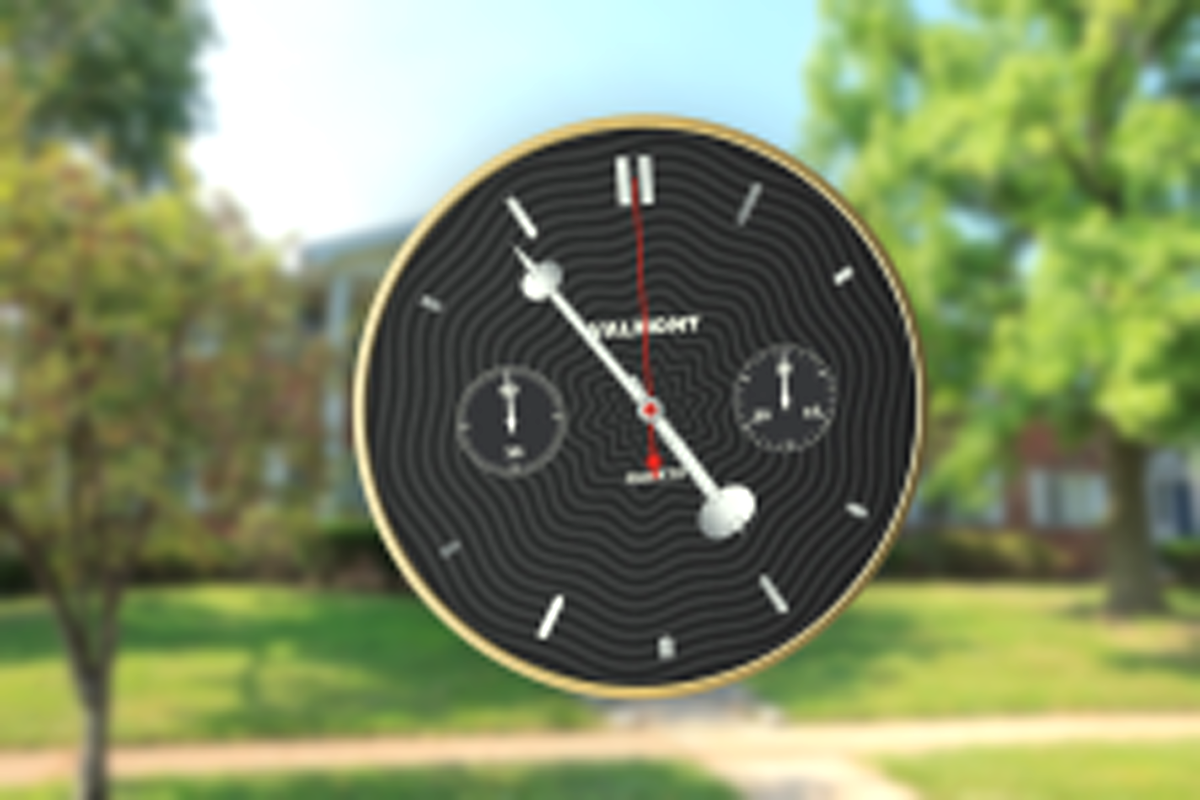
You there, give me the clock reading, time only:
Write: 4:54
